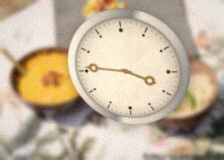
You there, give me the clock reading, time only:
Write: 3:46
